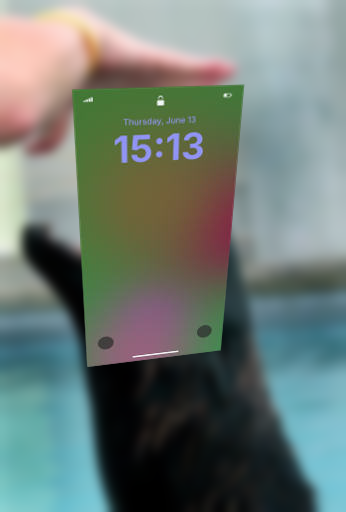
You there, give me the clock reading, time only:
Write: 15:13
